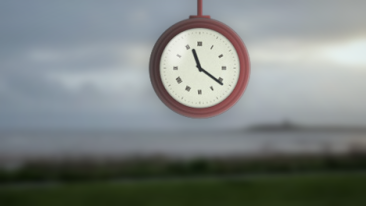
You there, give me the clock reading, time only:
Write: 11:21
